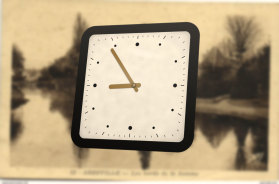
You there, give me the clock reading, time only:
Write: 8:54
